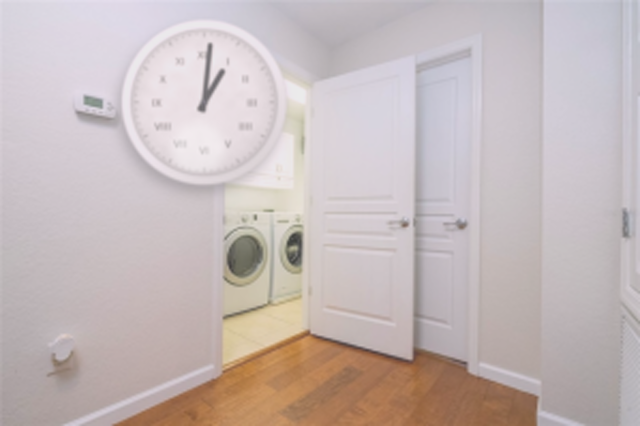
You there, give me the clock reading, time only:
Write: 1:01
